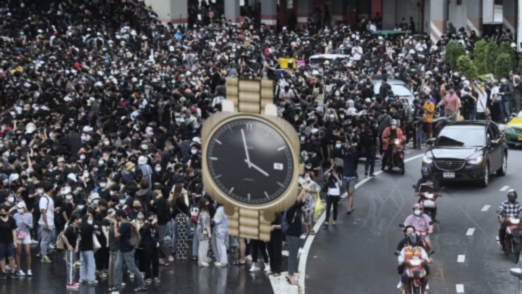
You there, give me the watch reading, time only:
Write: 3:58
